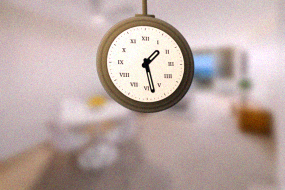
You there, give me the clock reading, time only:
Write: 1:28
